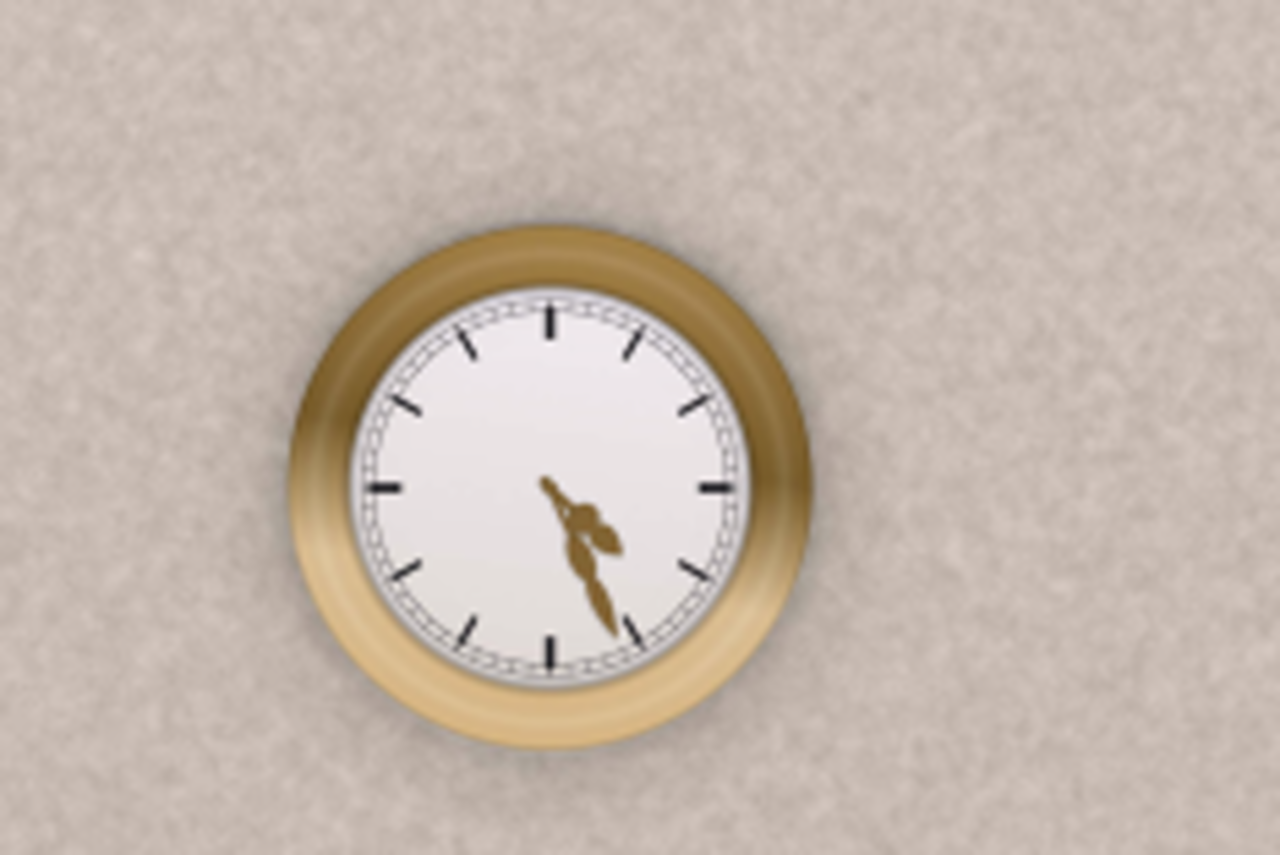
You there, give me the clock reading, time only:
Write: 4:26
